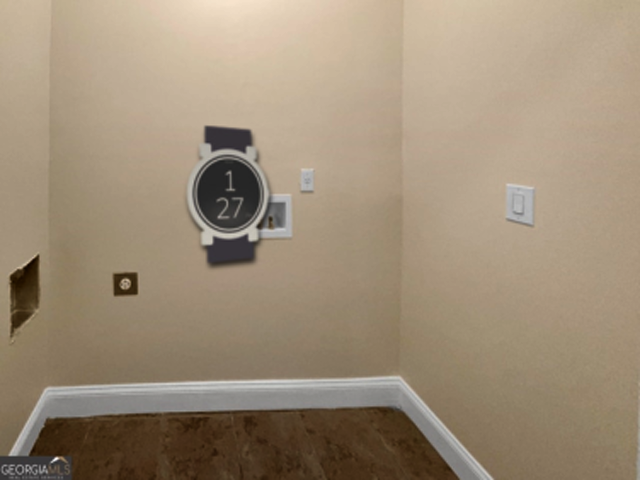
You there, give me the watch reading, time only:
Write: 1:27
